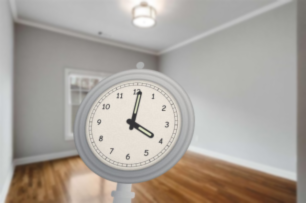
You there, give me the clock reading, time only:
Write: 4:01
